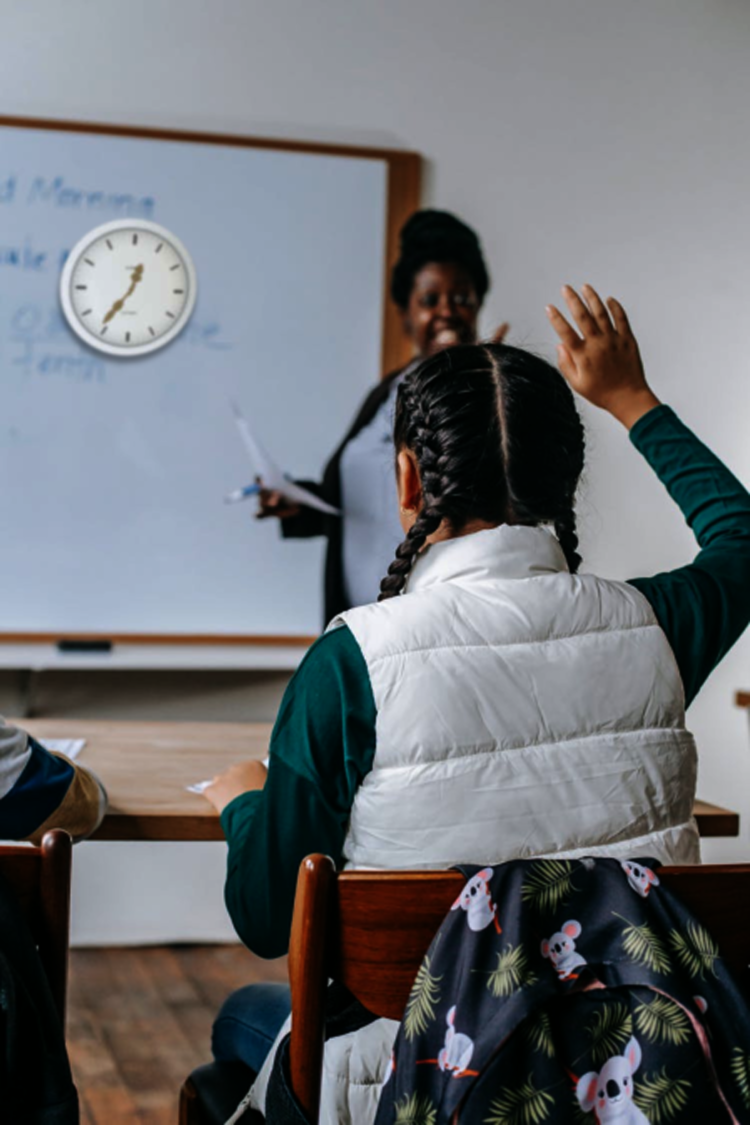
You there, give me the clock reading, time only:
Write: 12:36
